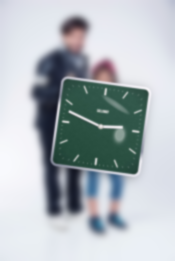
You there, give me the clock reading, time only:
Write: 2:48
